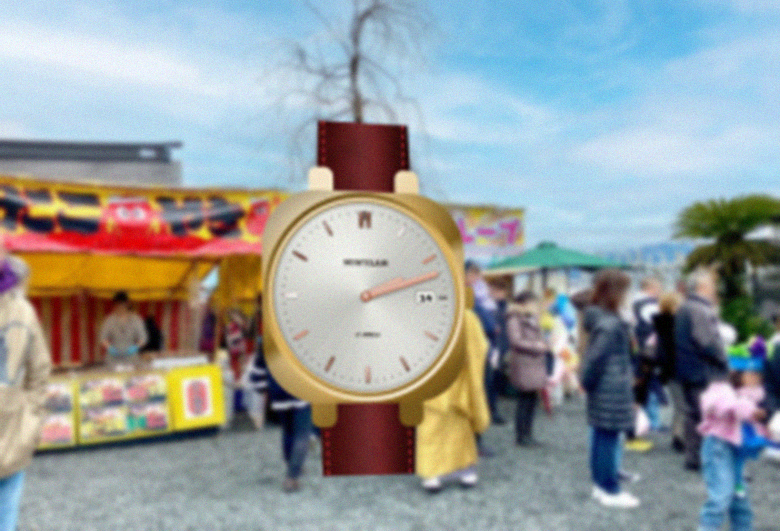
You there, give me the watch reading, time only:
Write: 2:12
